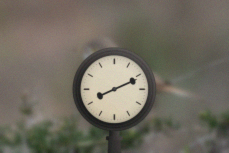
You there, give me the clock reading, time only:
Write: 8:11
